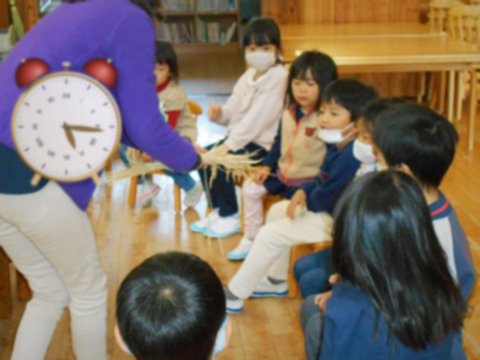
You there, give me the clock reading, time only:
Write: 5:16
